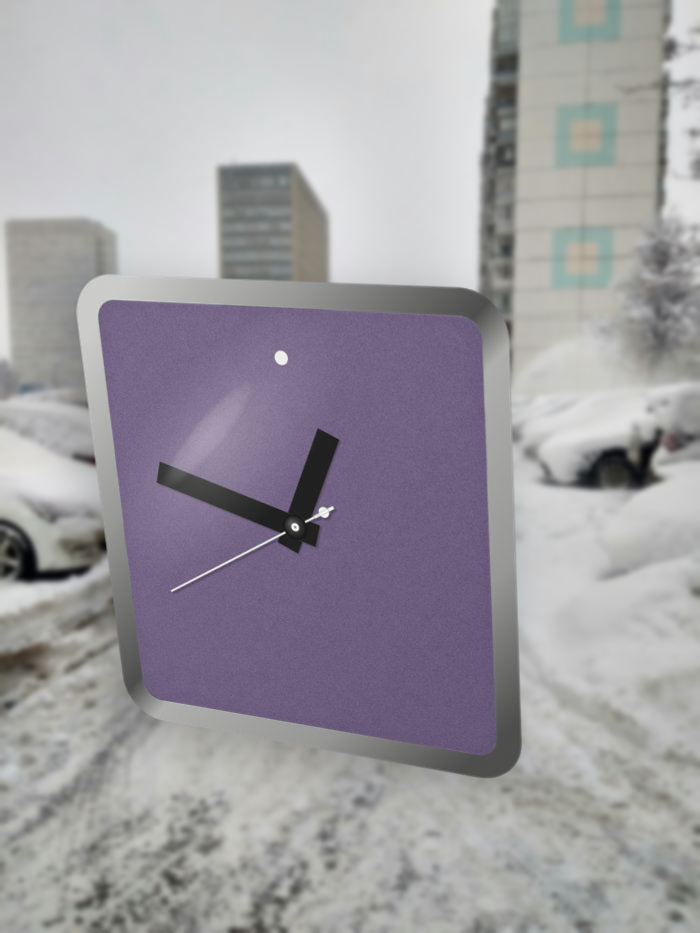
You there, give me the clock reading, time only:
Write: 12:47:40
